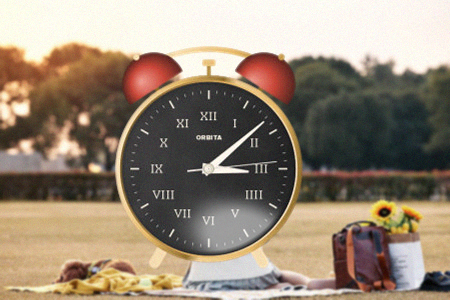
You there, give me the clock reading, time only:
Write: 3:08:14
